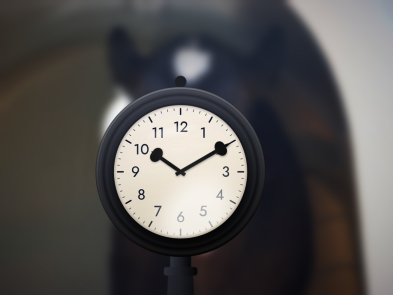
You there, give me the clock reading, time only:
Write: 10:10
